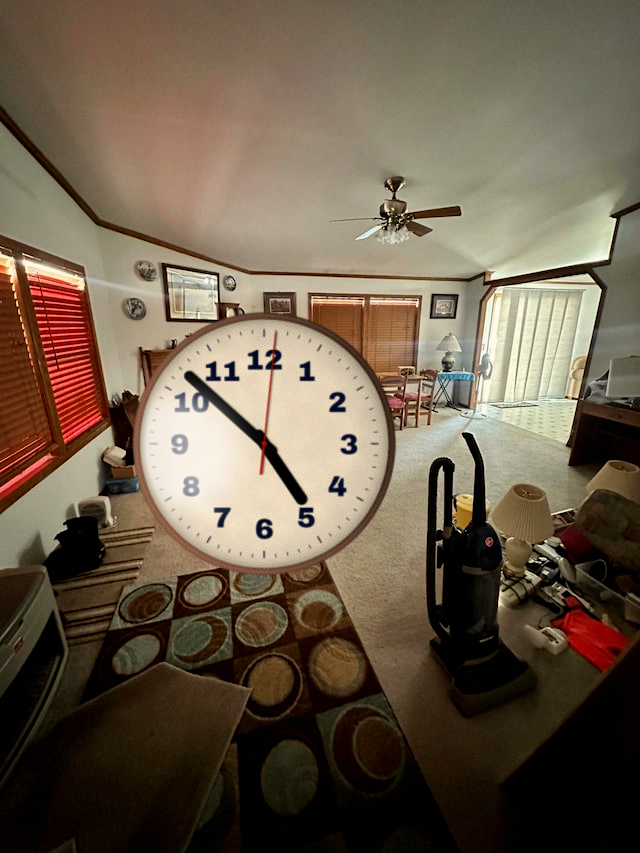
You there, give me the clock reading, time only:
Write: 4:52:01
